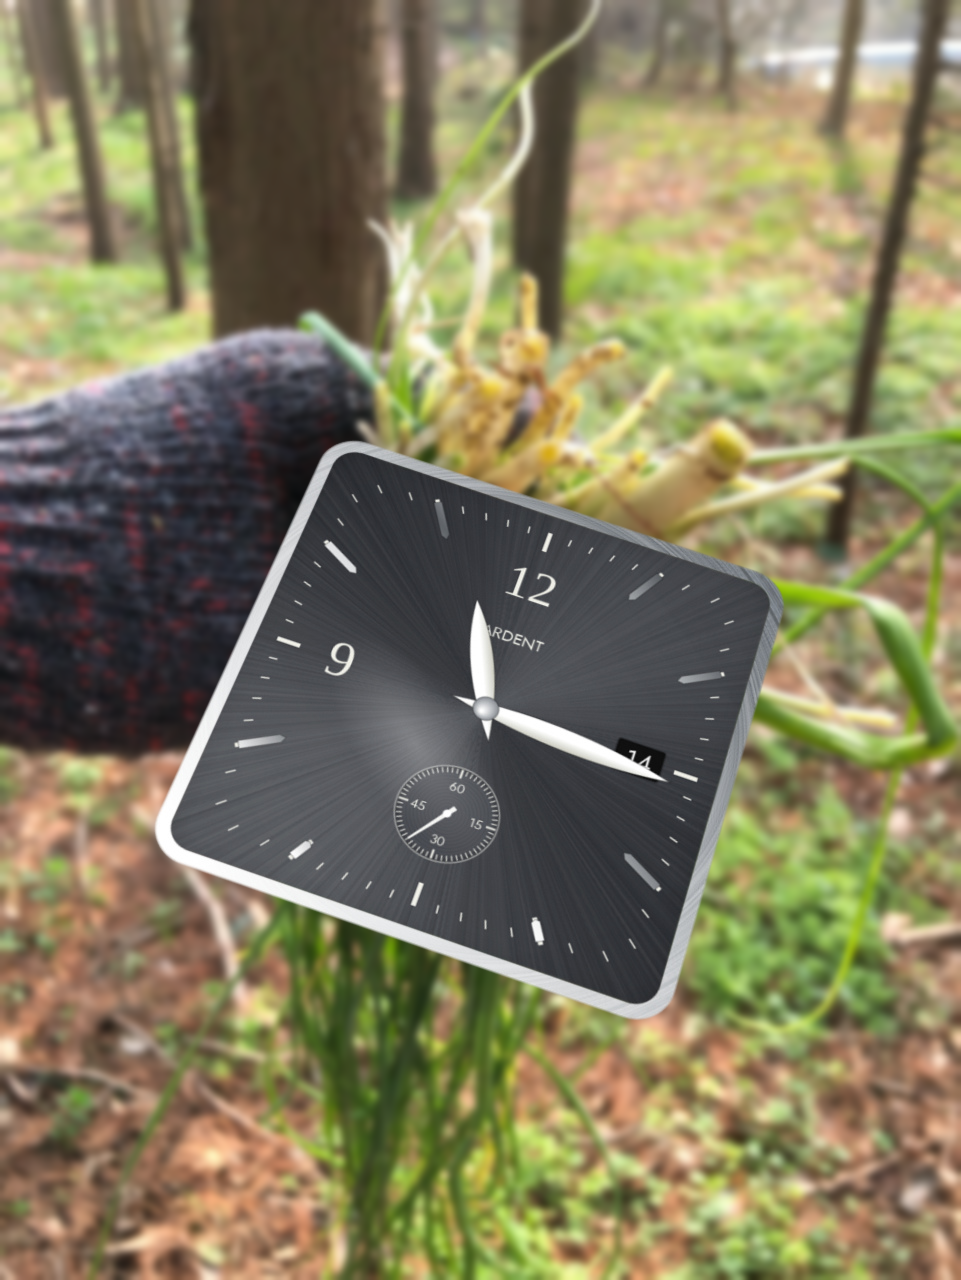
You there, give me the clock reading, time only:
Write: 11:15:36
